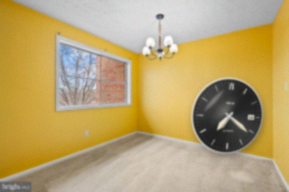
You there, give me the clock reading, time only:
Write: 7:21
